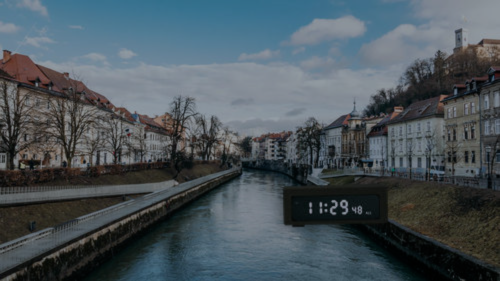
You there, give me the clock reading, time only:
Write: 11:29
